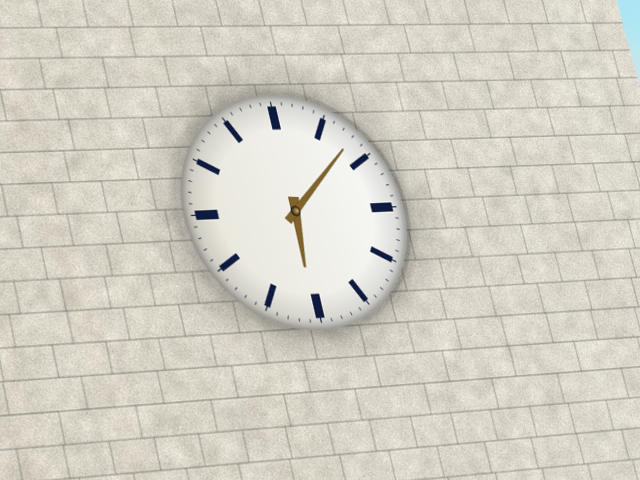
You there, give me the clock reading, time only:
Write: 6:08
